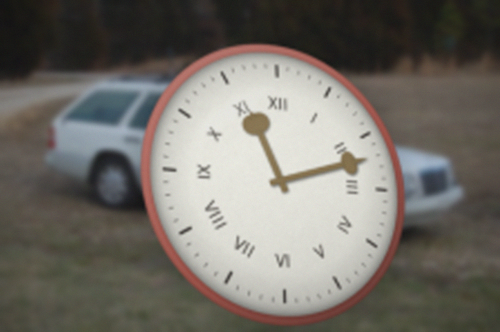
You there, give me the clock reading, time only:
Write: 11:12
